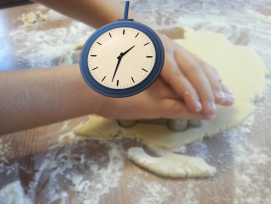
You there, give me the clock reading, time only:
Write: 1:32
